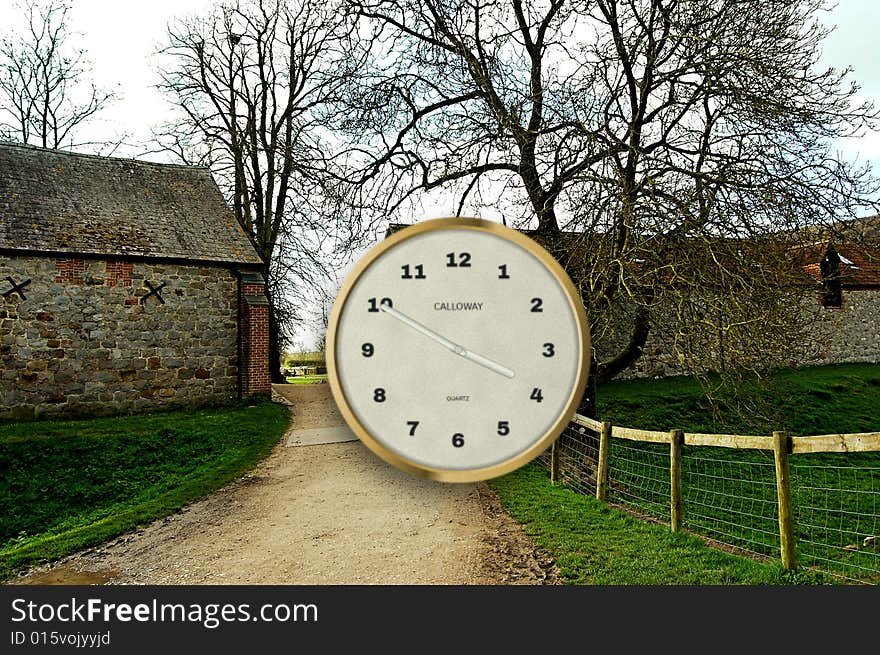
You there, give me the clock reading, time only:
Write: 3:50
